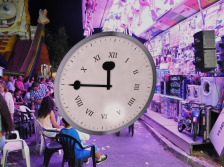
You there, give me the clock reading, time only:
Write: 11:45
